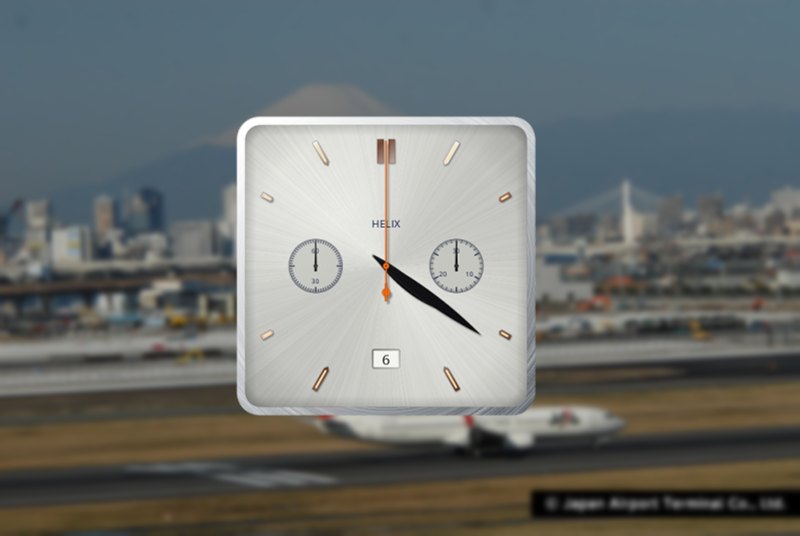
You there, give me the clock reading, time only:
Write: 4:21
